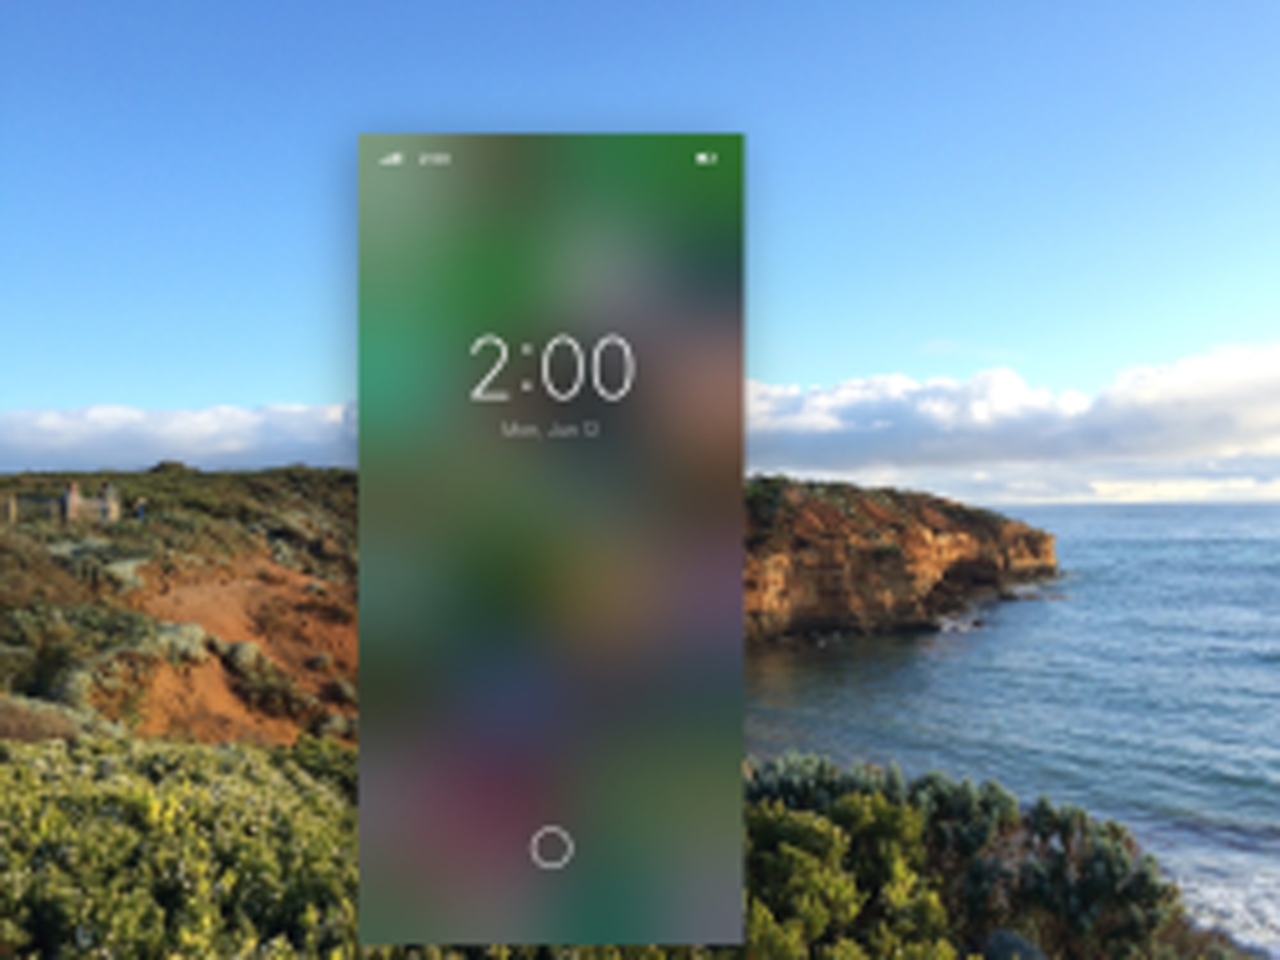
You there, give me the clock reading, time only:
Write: 2:00
